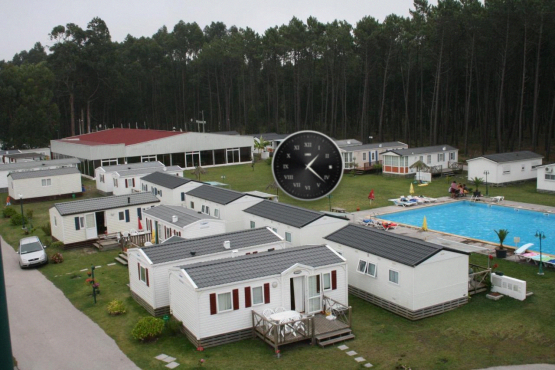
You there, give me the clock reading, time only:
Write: 1:22
